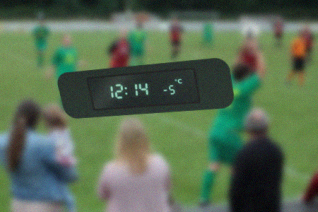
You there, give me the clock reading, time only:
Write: 12:14
